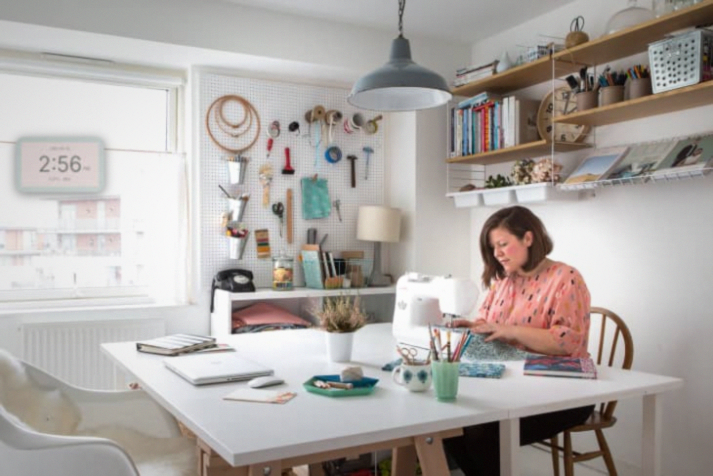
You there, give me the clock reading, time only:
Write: 2:56
